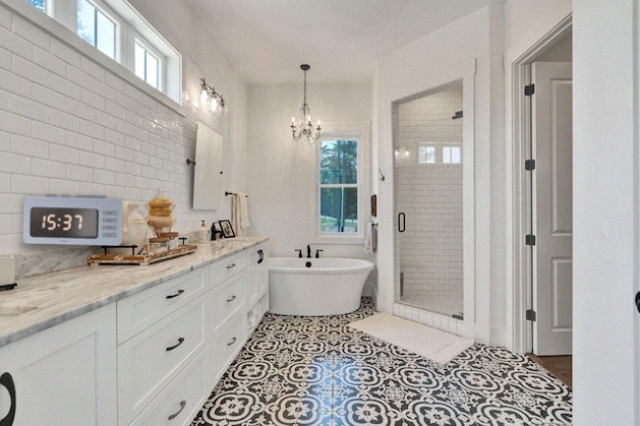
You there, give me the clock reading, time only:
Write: 15:37
